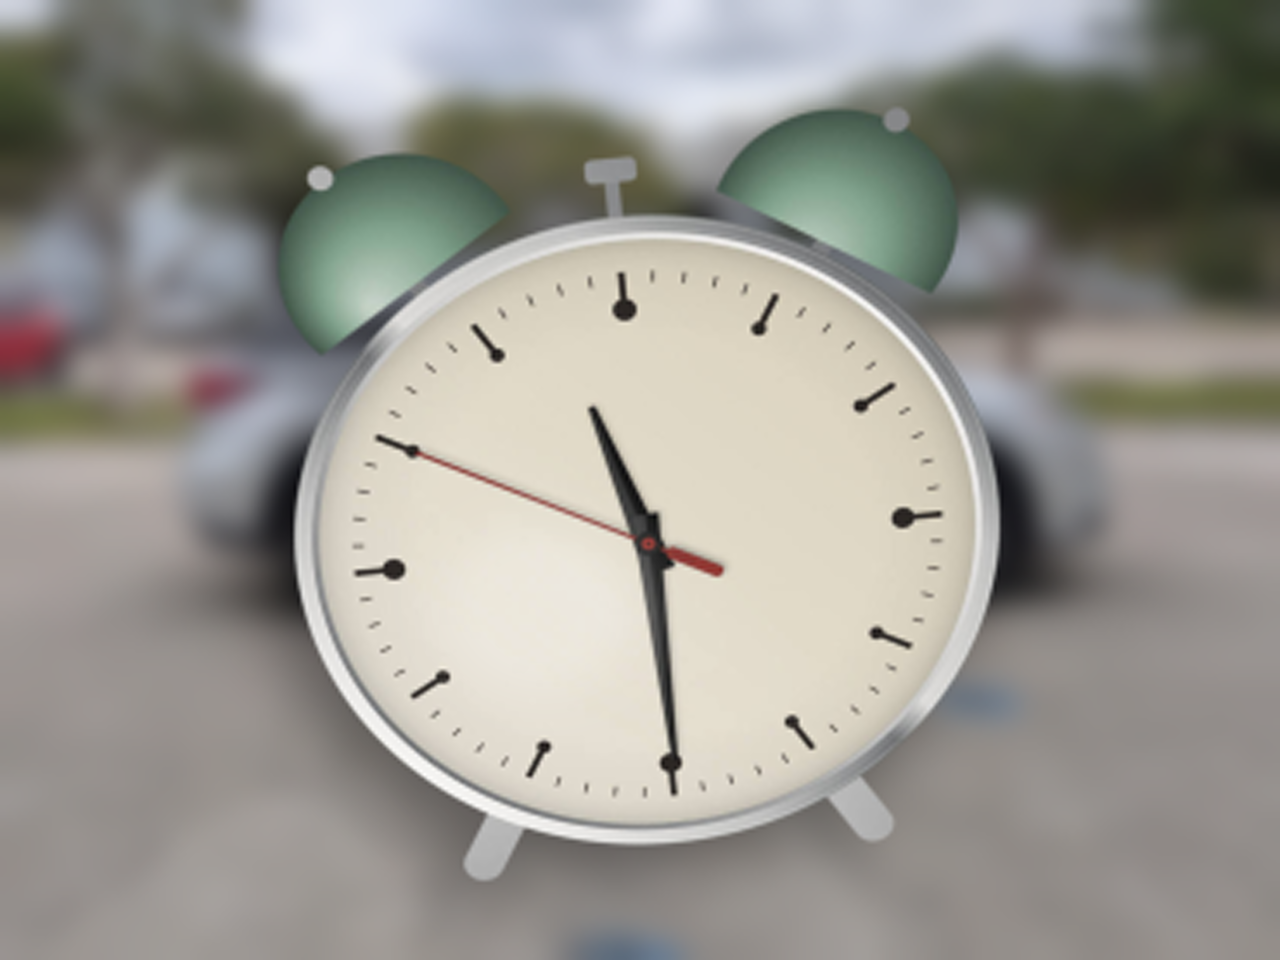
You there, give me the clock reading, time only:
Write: 11:29:50
